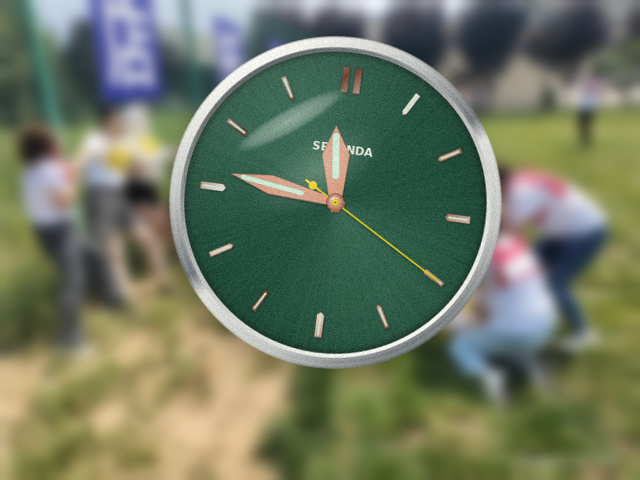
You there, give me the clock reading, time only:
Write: 11:46:20
